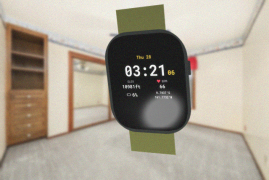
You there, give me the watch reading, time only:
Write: 3:21
